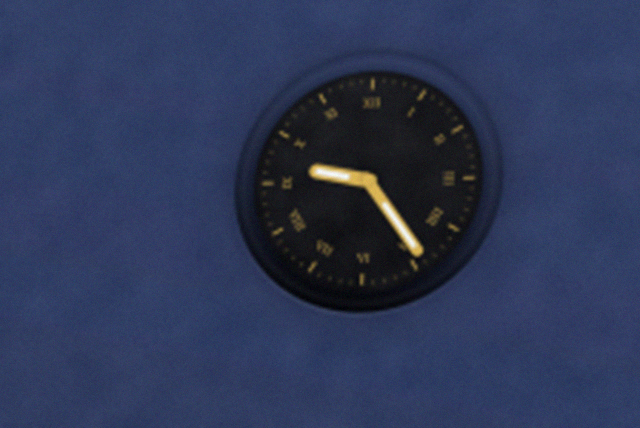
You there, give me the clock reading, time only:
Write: 9:24
